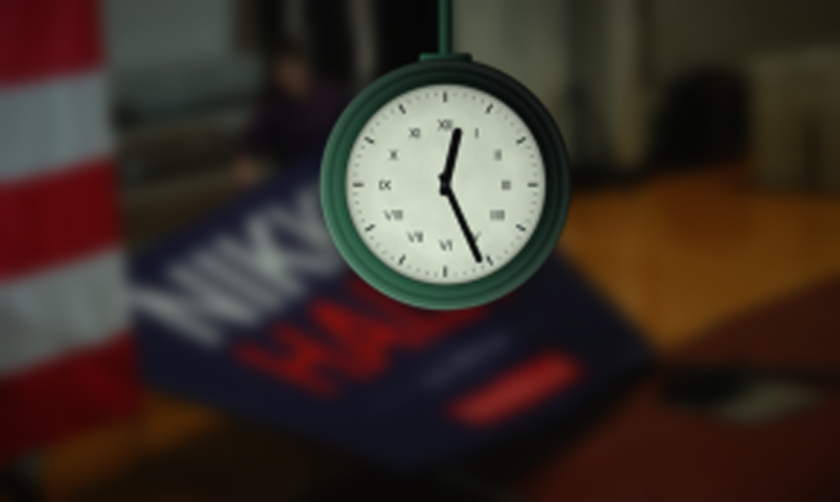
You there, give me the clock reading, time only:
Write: 12:26
